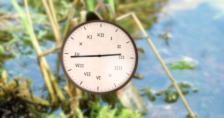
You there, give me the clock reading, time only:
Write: 2:44
